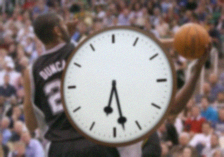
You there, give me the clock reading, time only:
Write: 6:28
